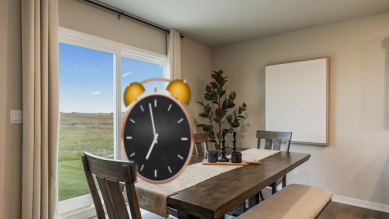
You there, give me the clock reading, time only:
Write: 6:58
